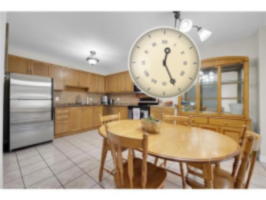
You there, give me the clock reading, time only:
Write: 12:26
